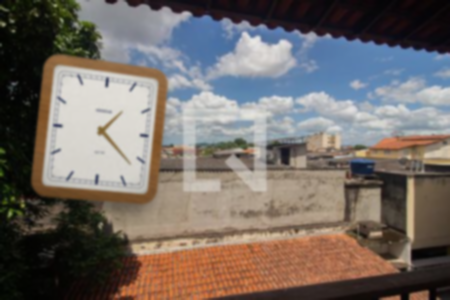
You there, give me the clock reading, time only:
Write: 1:22
